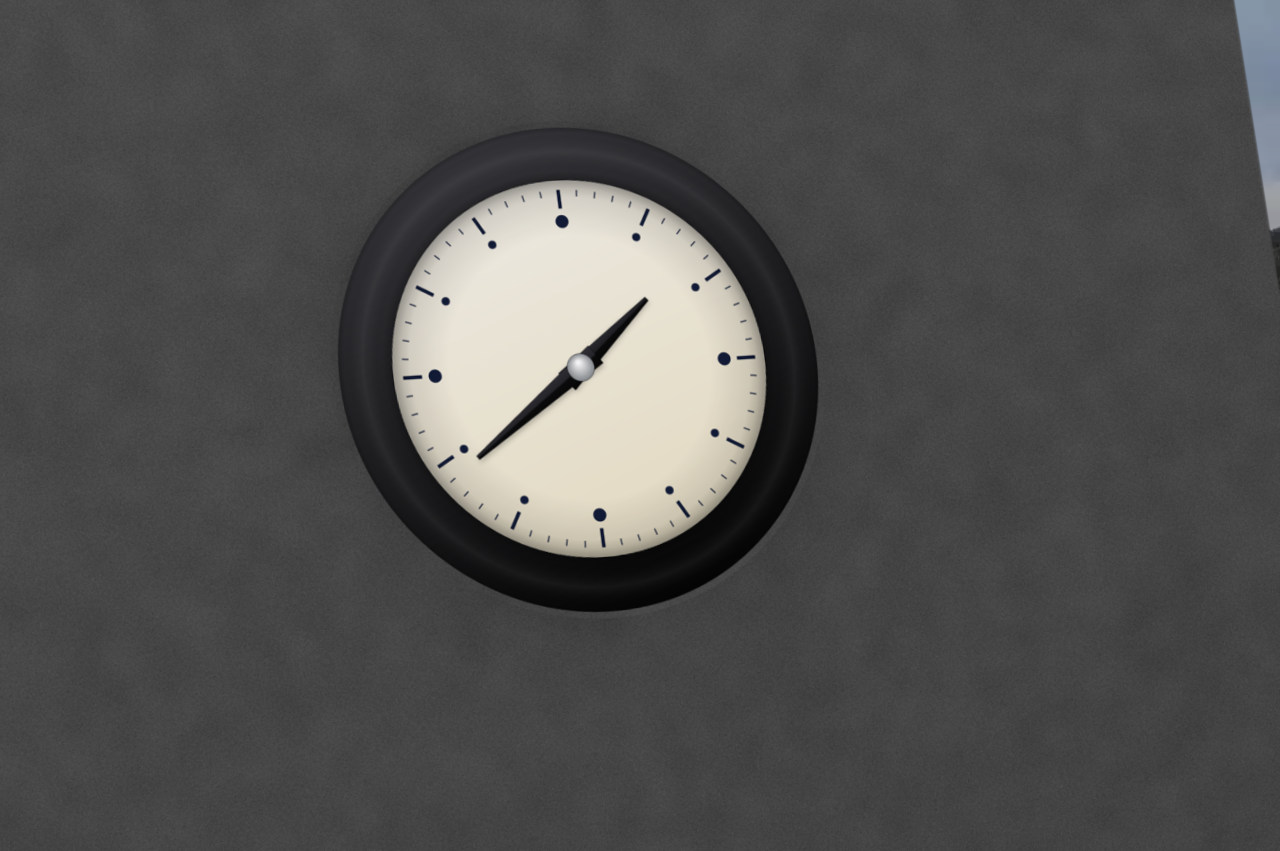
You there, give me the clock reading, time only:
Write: 1:39
